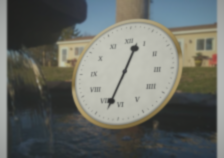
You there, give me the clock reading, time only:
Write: 12:33
